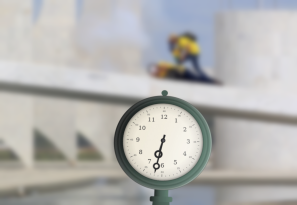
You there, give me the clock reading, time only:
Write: 6:32
